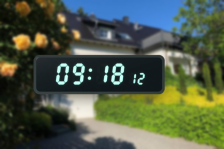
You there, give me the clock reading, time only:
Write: 9:18:12
